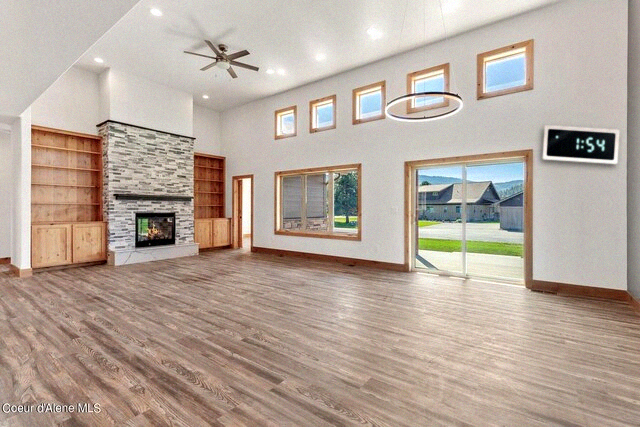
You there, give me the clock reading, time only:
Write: 1:54
